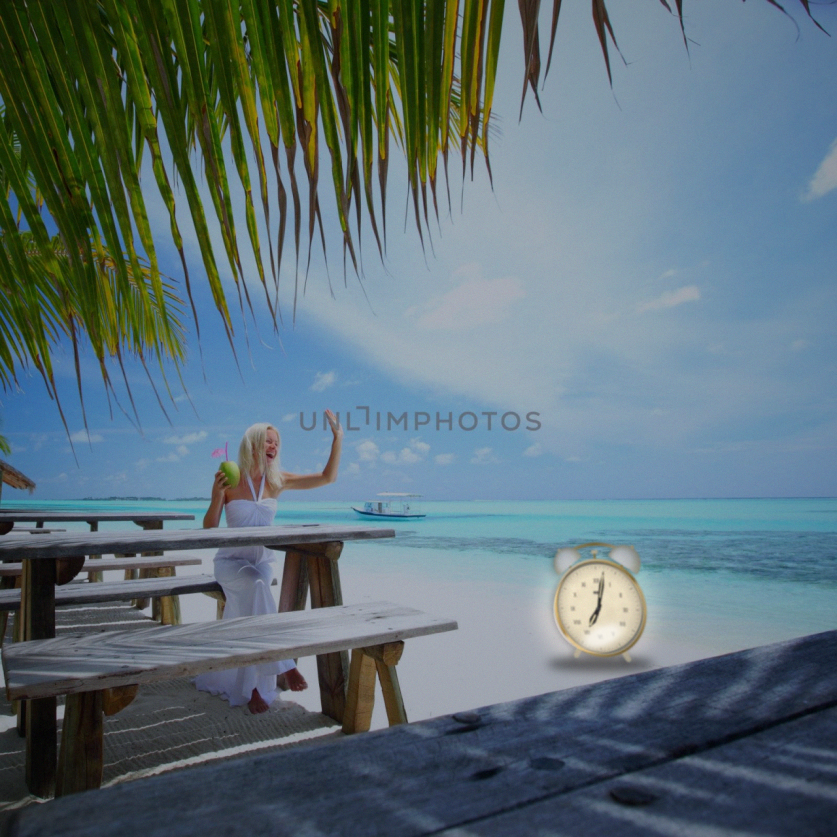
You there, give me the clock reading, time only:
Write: 7:02
